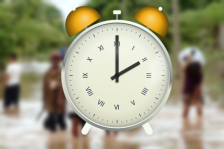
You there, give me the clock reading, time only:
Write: 2:00
